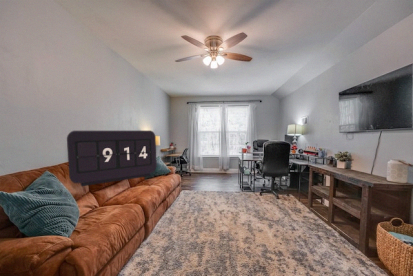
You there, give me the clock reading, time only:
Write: 9:14
